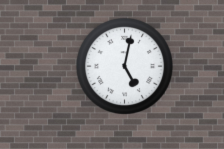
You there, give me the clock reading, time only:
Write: 5:02
